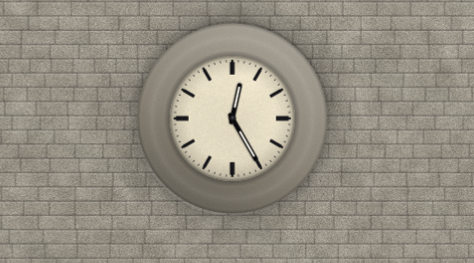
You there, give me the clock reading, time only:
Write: 12:25
